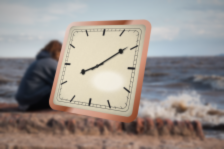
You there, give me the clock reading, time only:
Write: 8:09
